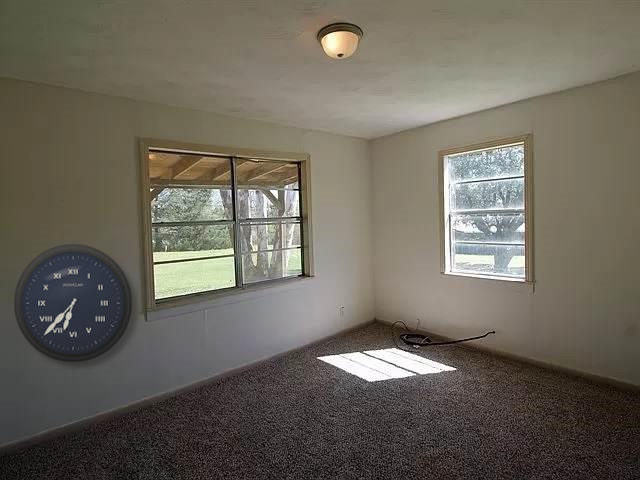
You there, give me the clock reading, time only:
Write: 6:37
